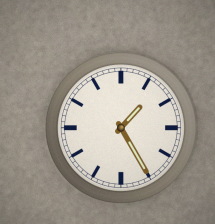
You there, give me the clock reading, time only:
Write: 1:25
